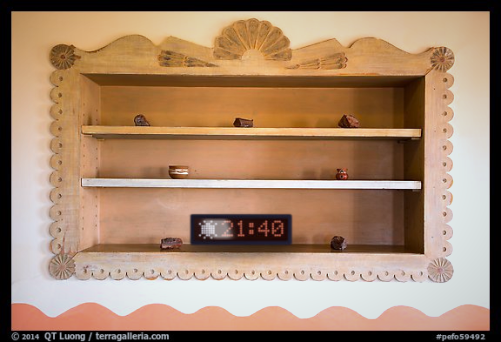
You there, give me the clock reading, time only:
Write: 21:40
